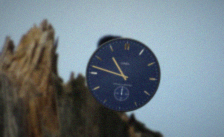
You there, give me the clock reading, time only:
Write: 10:47
